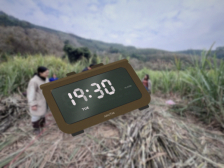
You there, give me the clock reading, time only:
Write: 19:30
